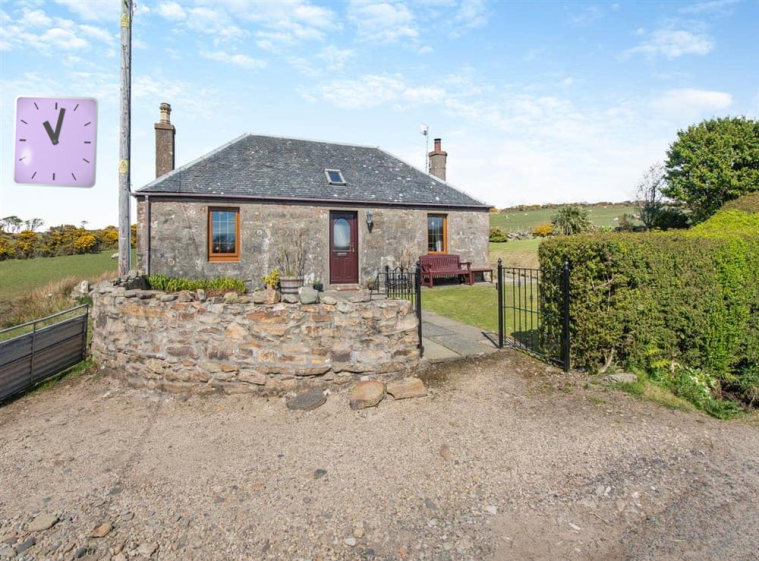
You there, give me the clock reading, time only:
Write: 11:02
